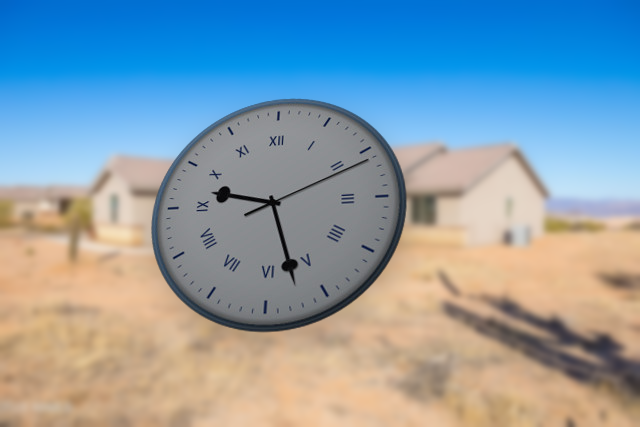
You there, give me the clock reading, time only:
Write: 9:27:11
